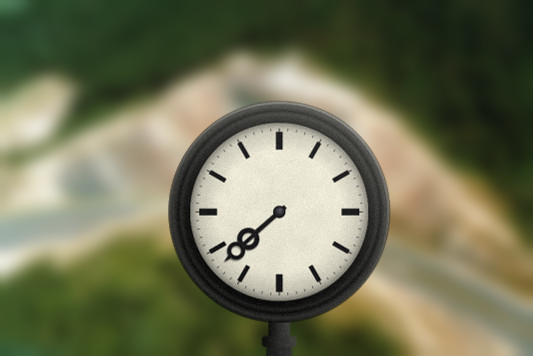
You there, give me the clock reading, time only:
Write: 7:38
